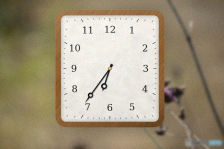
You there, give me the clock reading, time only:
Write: 6:36
